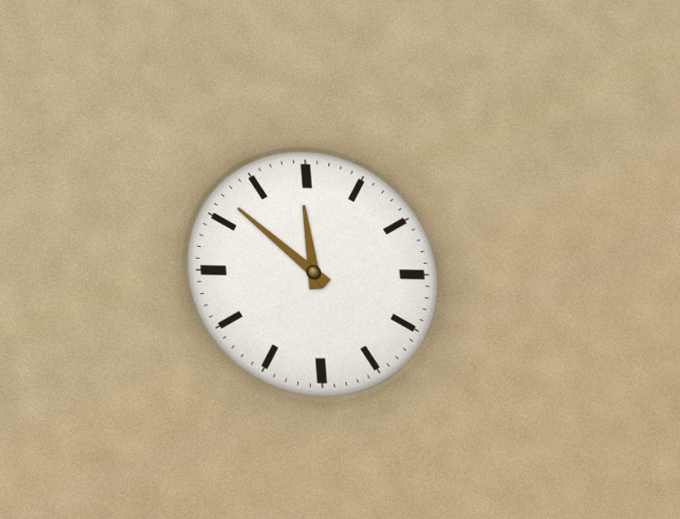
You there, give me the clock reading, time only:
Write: 11:52
